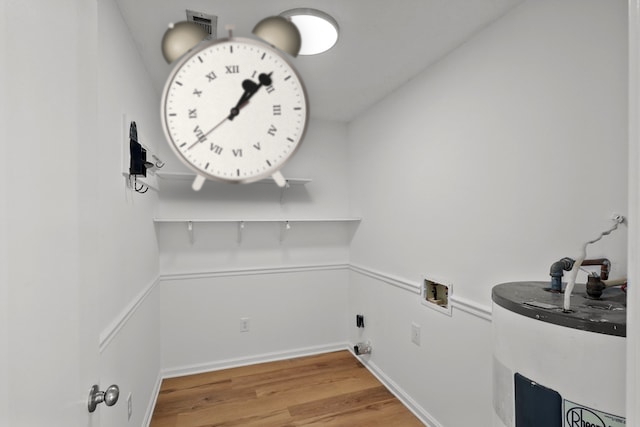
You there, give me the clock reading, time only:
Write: 1:07:39
